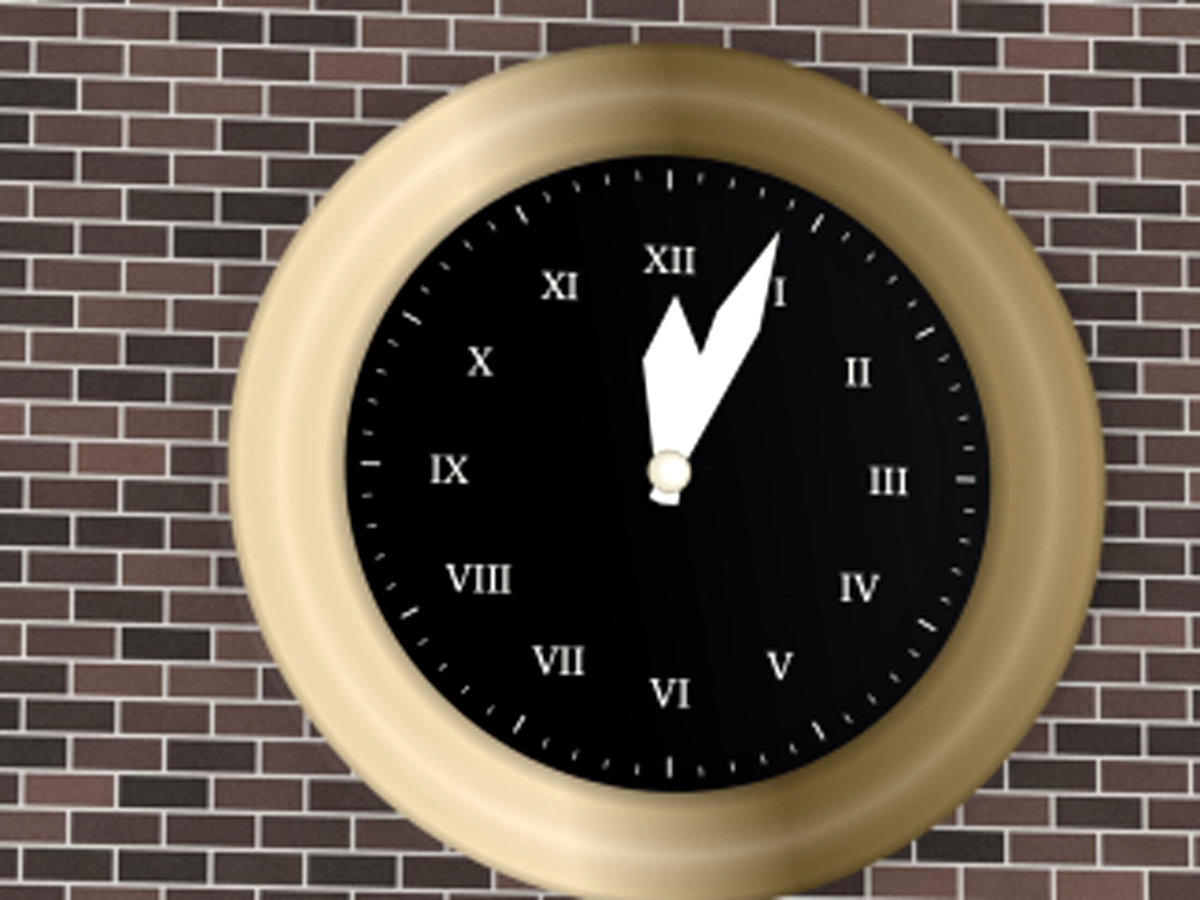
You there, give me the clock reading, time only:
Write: 12:04
